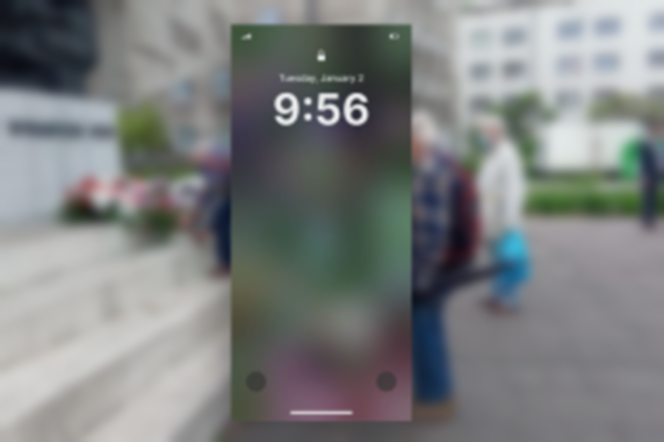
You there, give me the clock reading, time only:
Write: 9:56
